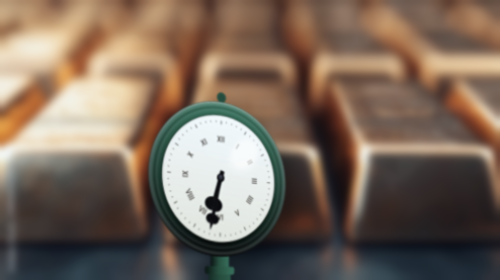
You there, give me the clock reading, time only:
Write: 6:32
